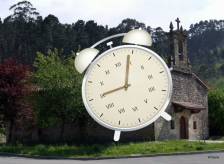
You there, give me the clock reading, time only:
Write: 9:04
